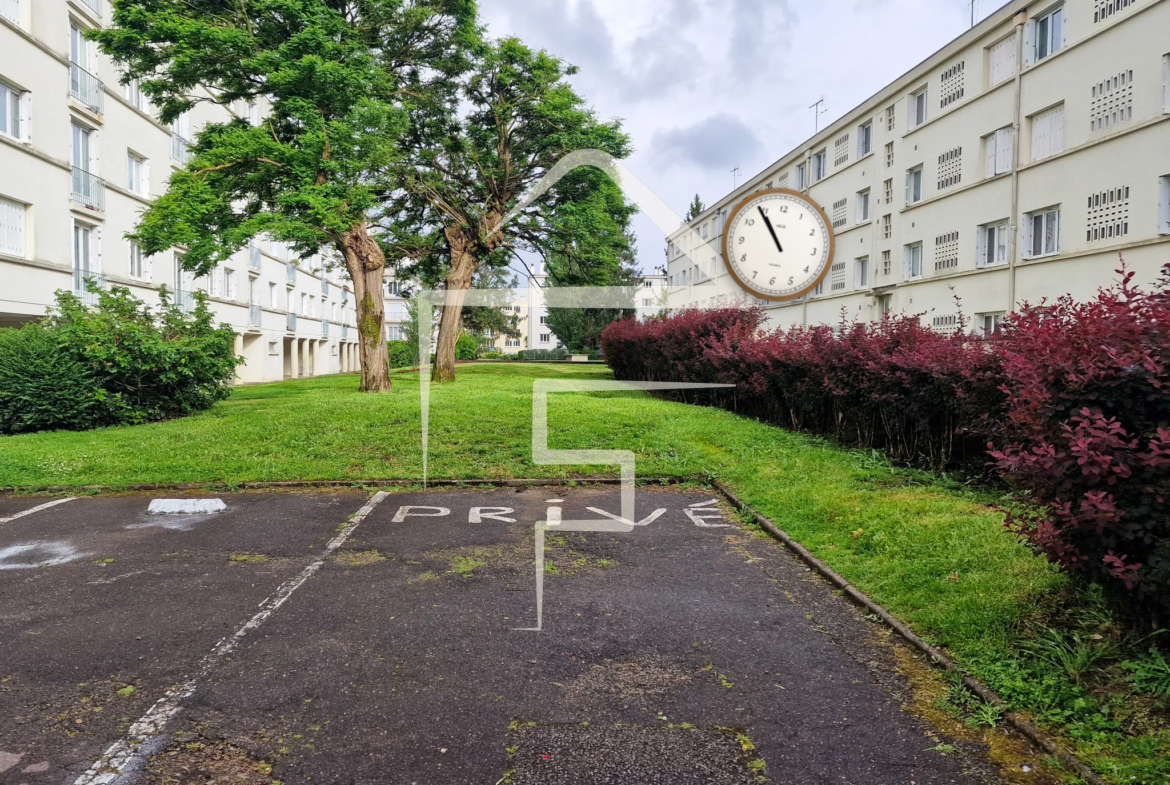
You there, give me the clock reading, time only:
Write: 10:54
